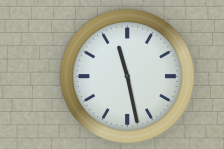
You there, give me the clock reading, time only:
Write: 11:28
